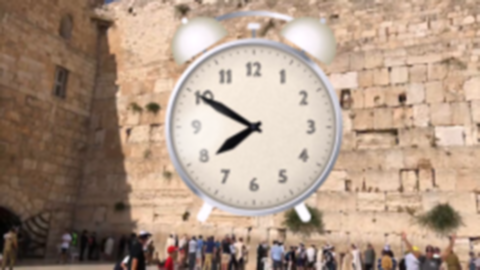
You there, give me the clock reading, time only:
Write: 7:50
